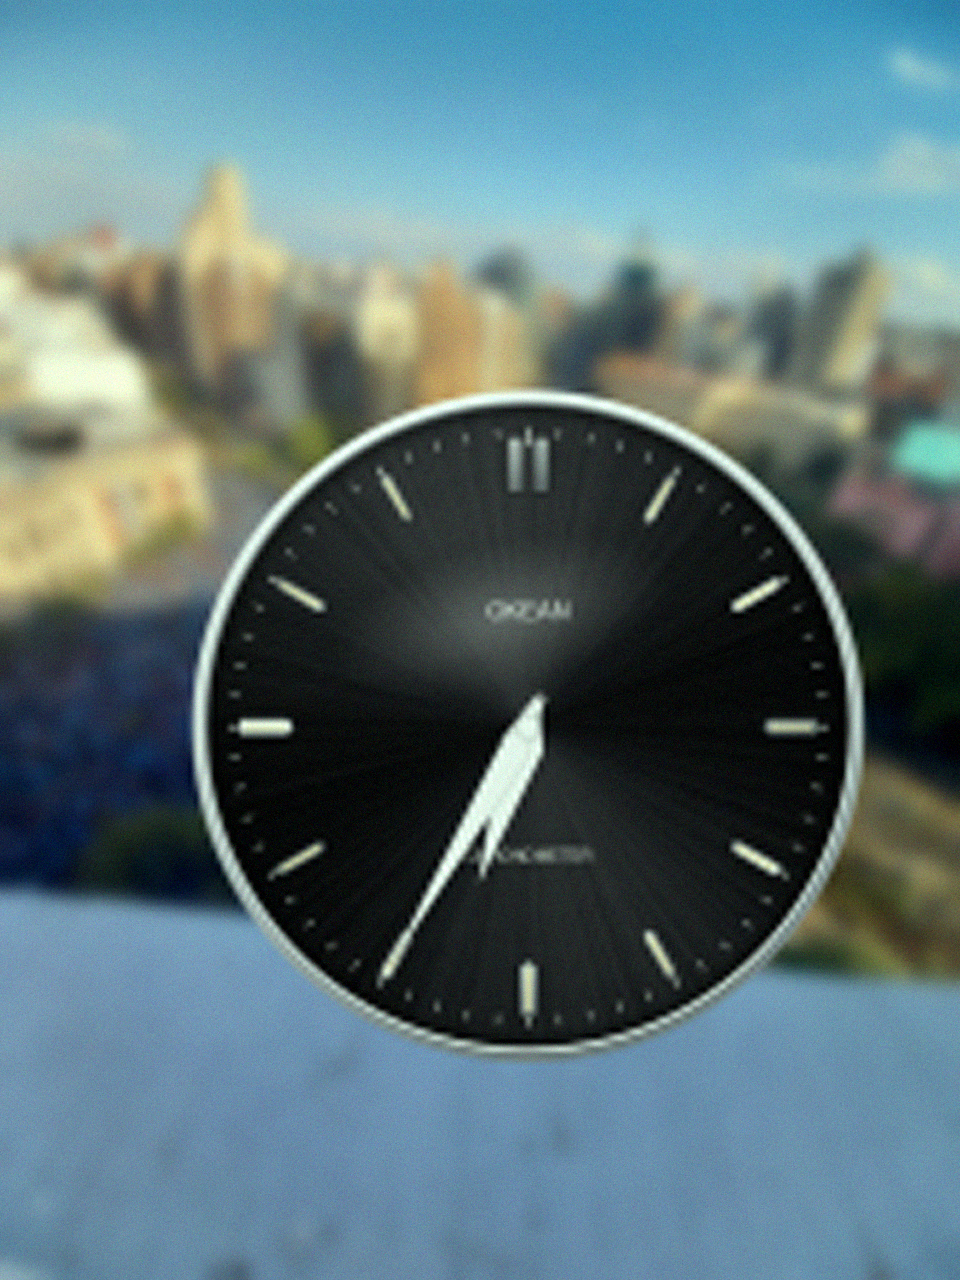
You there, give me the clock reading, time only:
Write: 6:35
